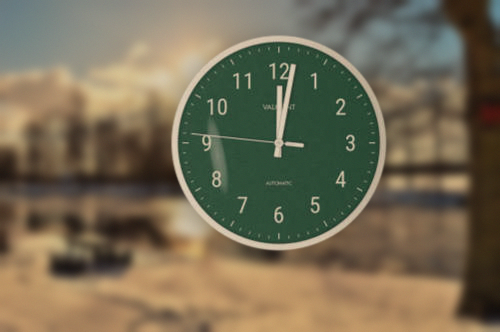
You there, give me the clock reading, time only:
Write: 12:01:46
